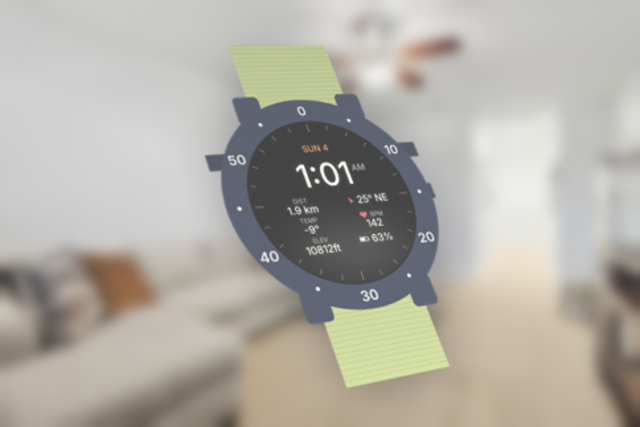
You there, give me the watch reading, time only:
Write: 1:01
